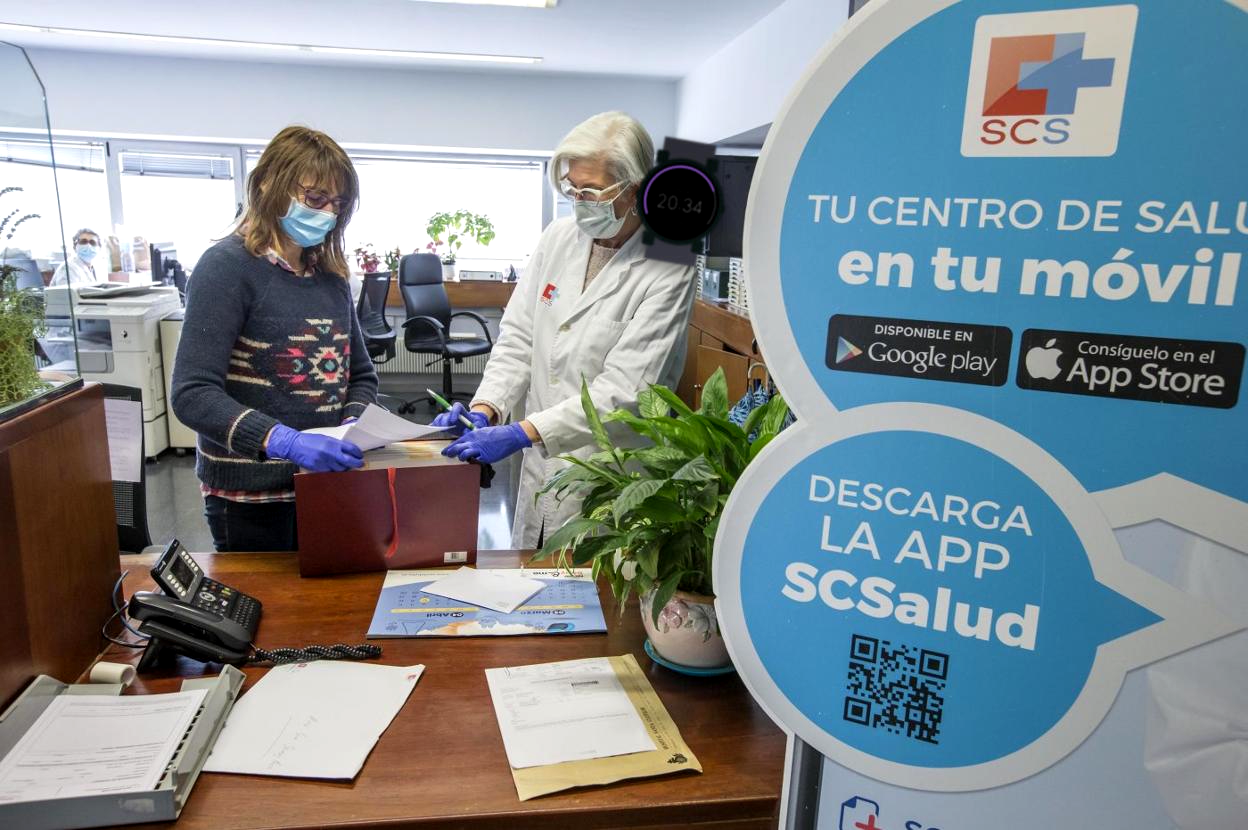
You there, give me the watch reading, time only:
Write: 20:34
